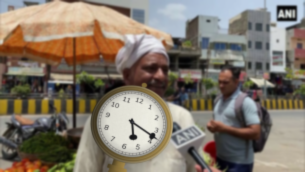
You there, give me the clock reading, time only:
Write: 5:18
